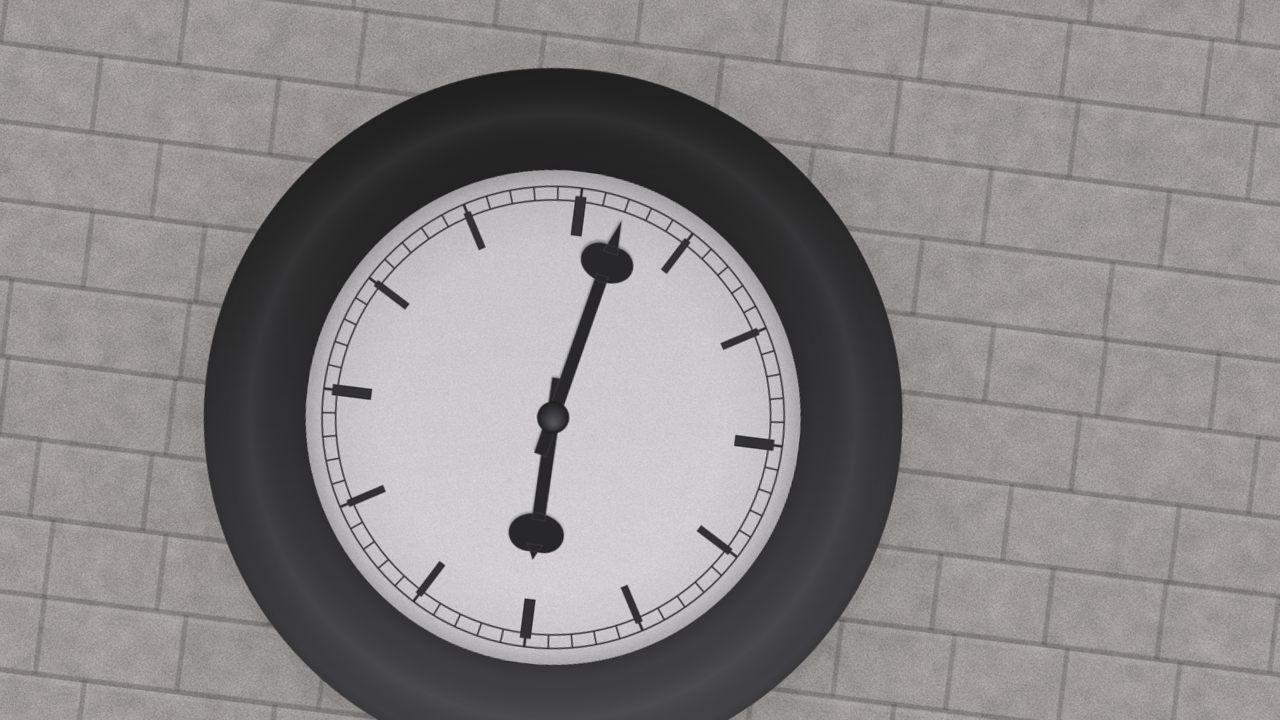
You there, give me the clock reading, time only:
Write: 6:02
